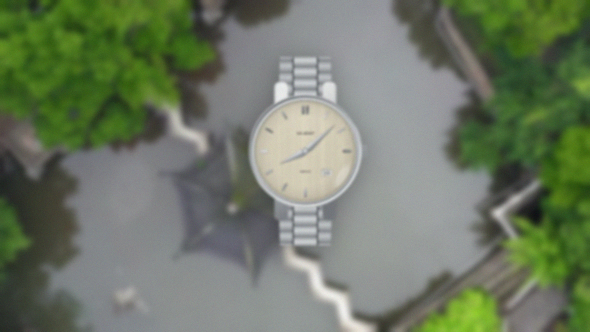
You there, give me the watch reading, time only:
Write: 8:08
